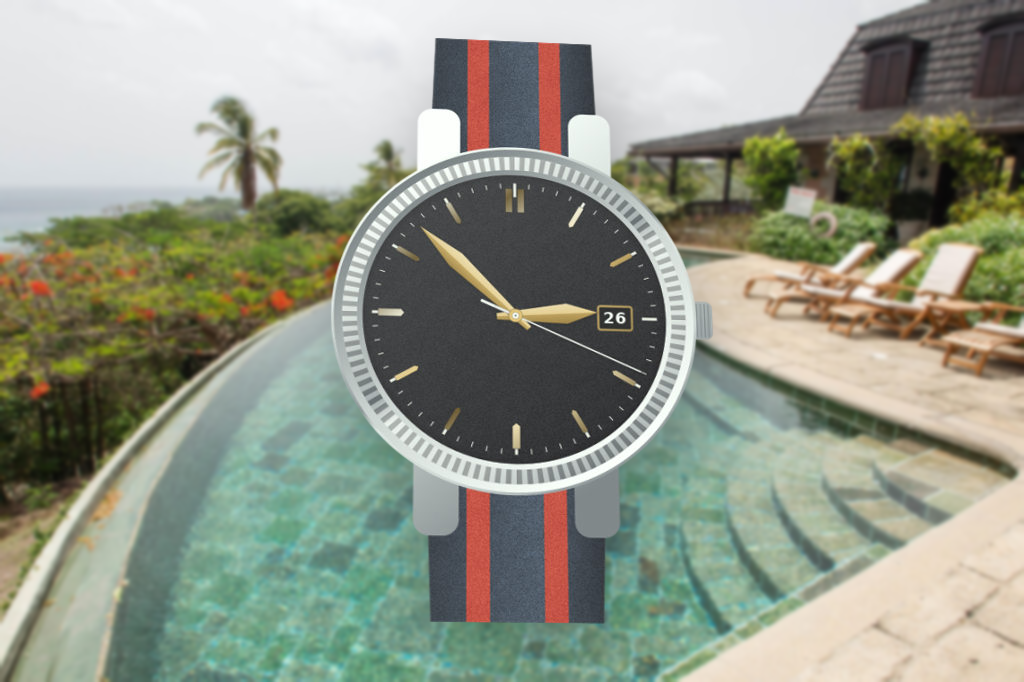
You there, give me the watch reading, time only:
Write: 2:52:19
